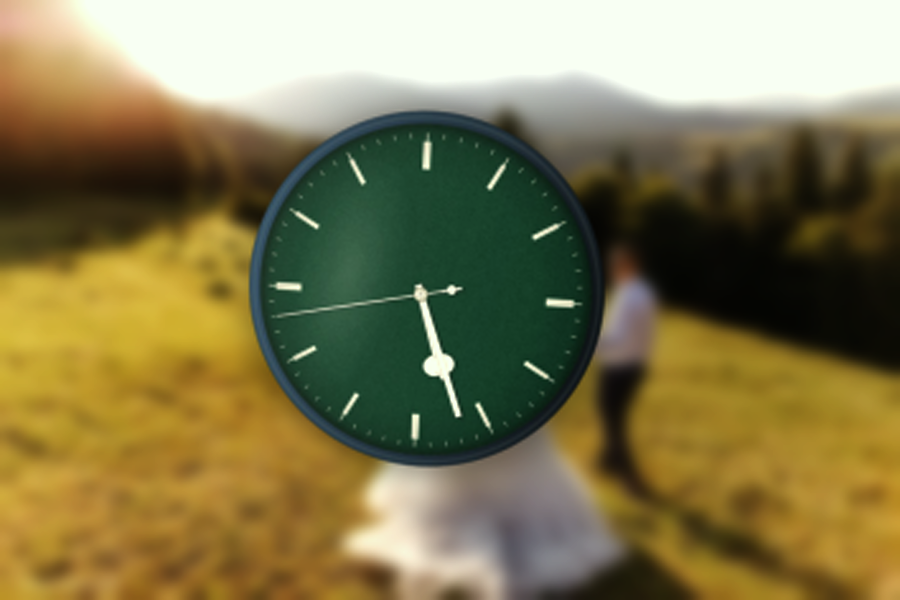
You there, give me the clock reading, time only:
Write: 5:26:43
